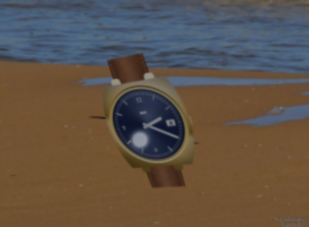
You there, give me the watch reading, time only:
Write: 2:20
